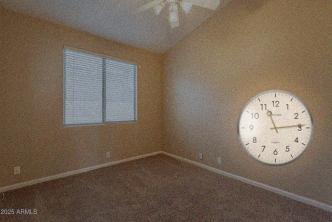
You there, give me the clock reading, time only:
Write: 11:14
